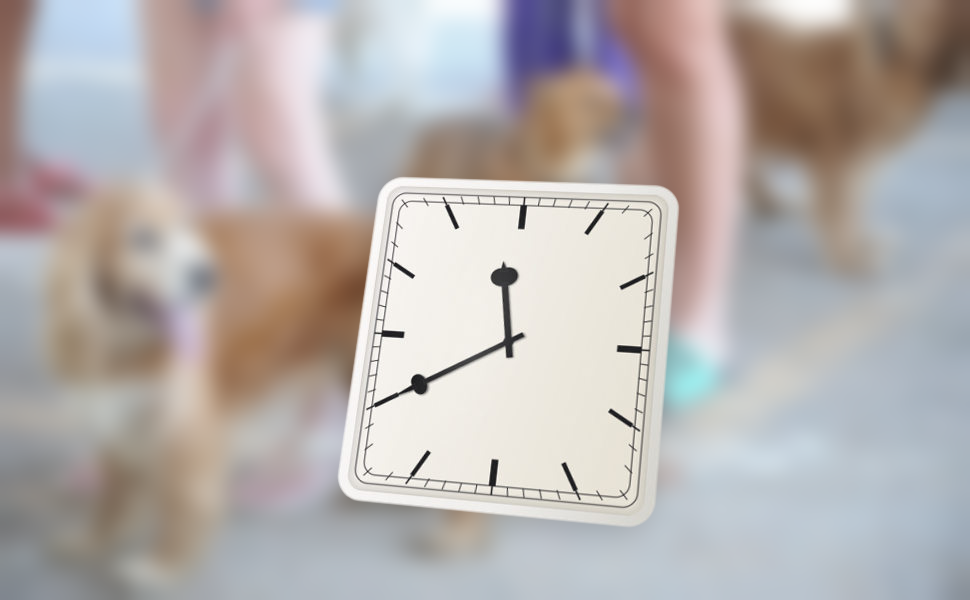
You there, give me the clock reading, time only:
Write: 11:40
